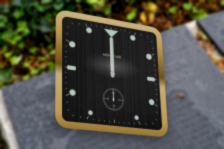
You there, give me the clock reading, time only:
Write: 12:00
